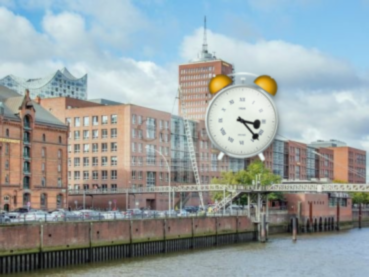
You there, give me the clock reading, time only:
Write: 3:23
